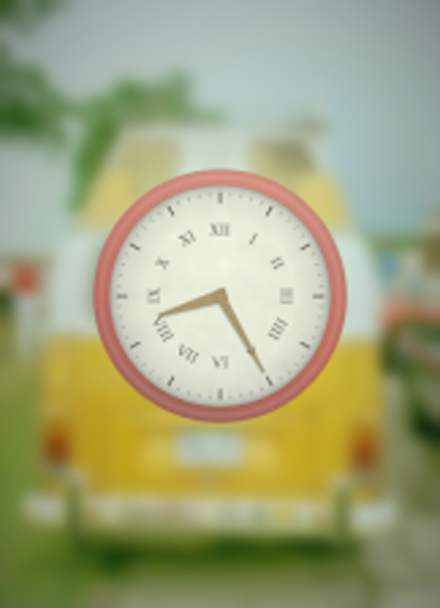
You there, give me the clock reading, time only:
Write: 8:25
